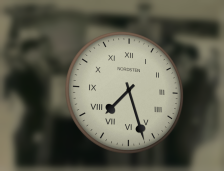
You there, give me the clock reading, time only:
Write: 7:27
